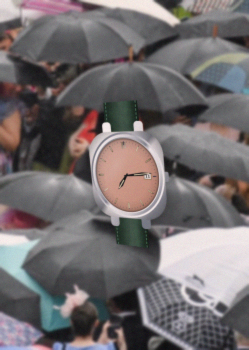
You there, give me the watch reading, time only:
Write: 7:14
